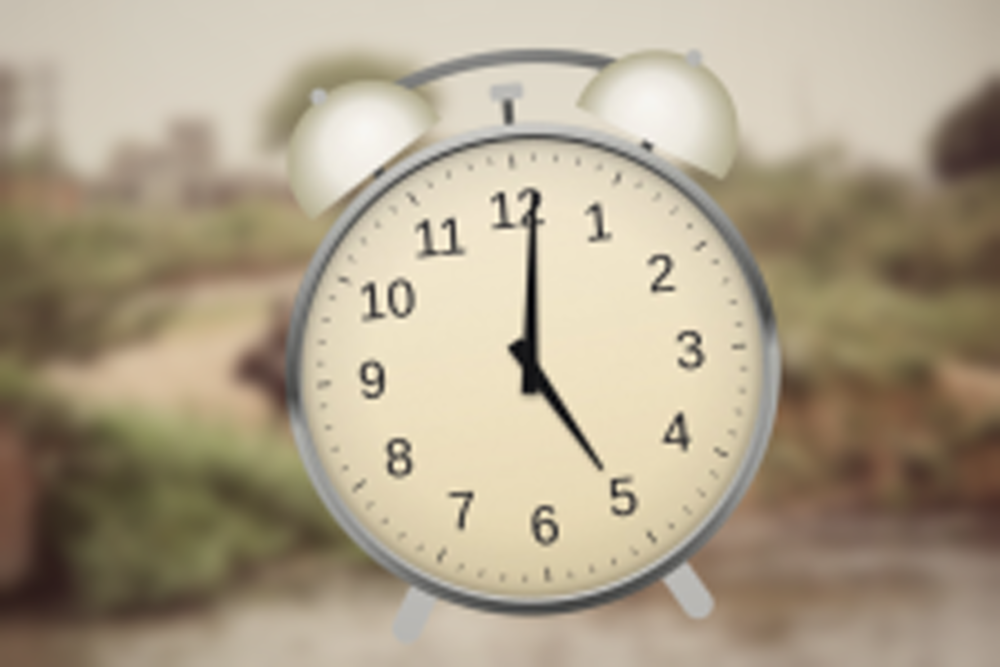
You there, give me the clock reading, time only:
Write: 5:01
